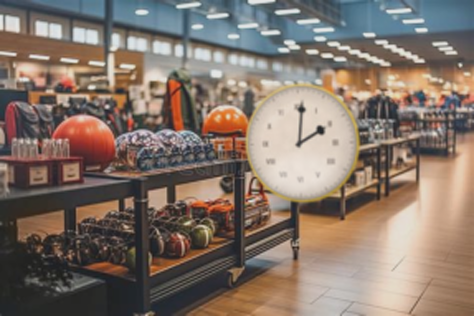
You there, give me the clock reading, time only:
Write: 2:01
